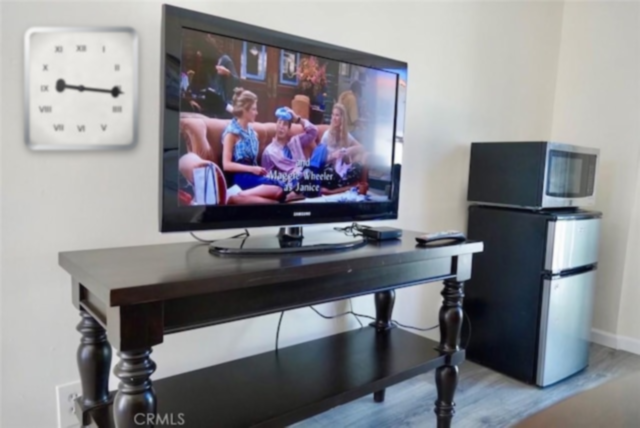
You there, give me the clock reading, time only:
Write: 9:16
